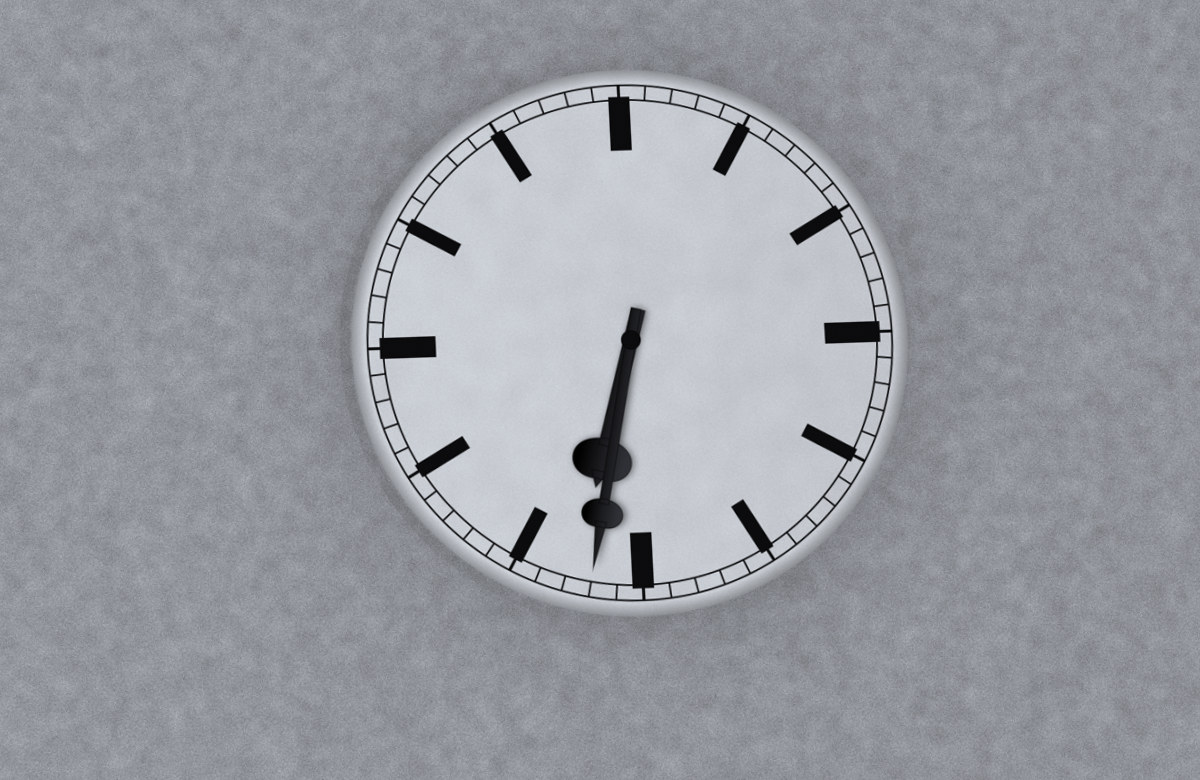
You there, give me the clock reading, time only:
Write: 6:32
